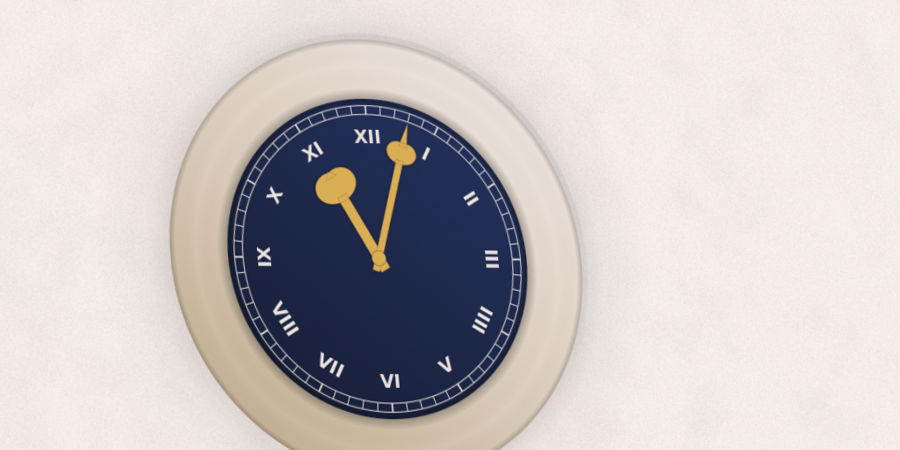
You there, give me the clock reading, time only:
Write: 11:03
